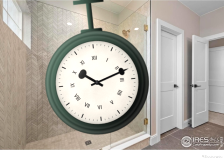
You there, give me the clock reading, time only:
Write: 10:12
